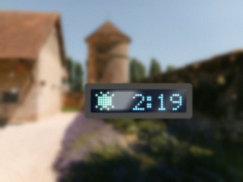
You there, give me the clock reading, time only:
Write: 2:19
